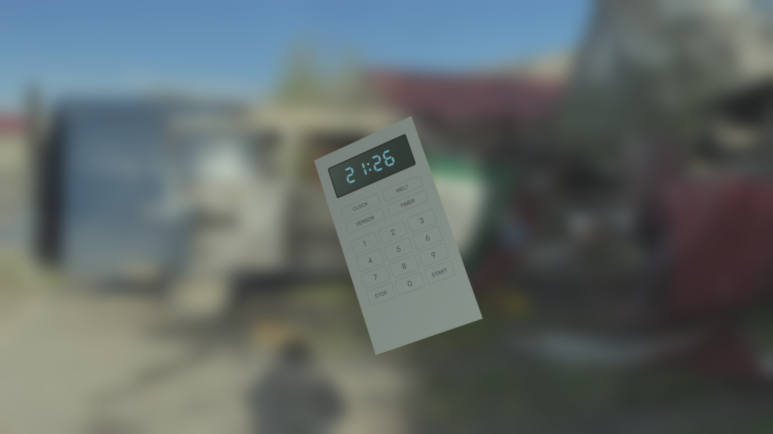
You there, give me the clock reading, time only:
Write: 21:26
